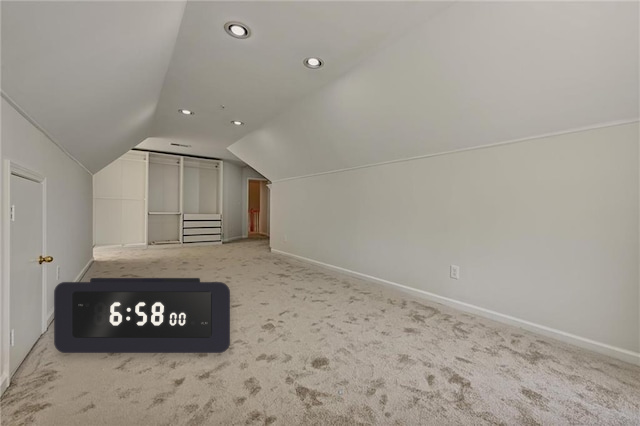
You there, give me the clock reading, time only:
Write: 6:58:00
